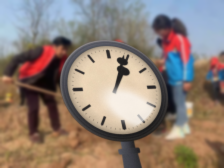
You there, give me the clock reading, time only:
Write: 1:04
